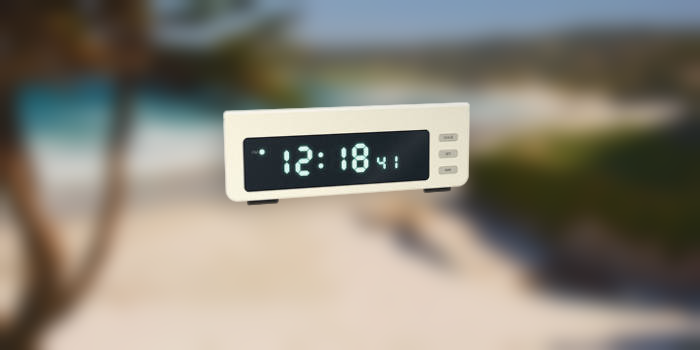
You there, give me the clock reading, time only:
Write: 12:18:41
